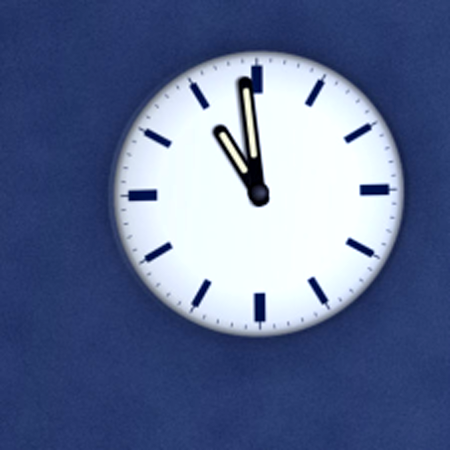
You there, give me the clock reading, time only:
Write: 10:59
